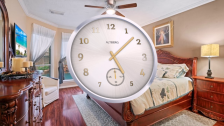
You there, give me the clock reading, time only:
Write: 5:08
